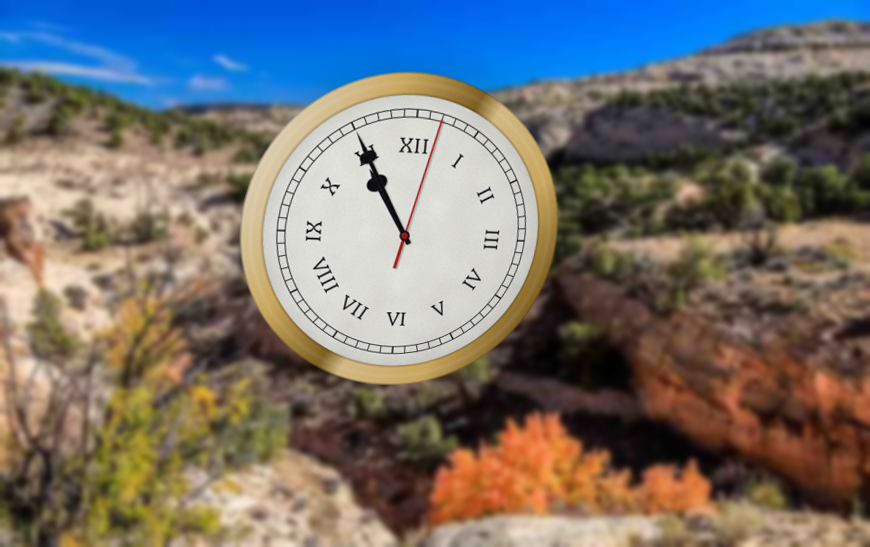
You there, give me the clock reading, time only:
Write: 10:55:02
